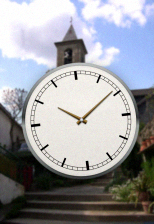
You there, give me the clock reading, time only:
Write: 10:09
